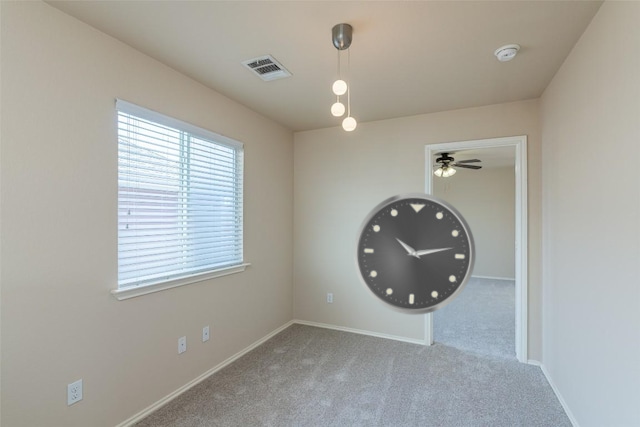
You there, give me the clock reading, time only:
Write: 10:13
